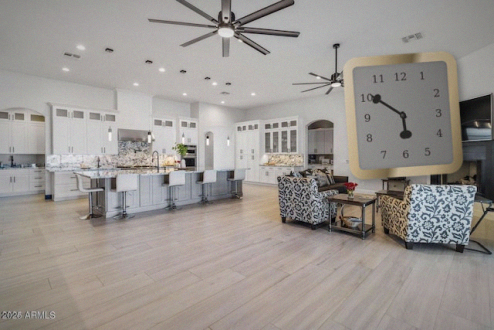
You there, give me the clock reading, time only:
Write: 5:51
